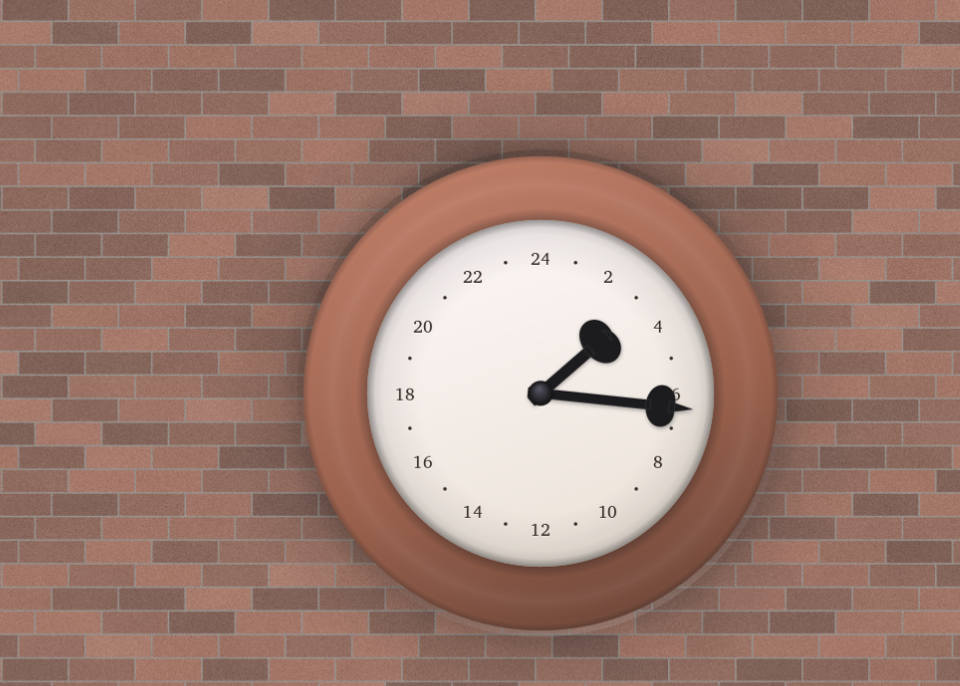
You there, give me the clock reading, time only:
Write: 3:16
